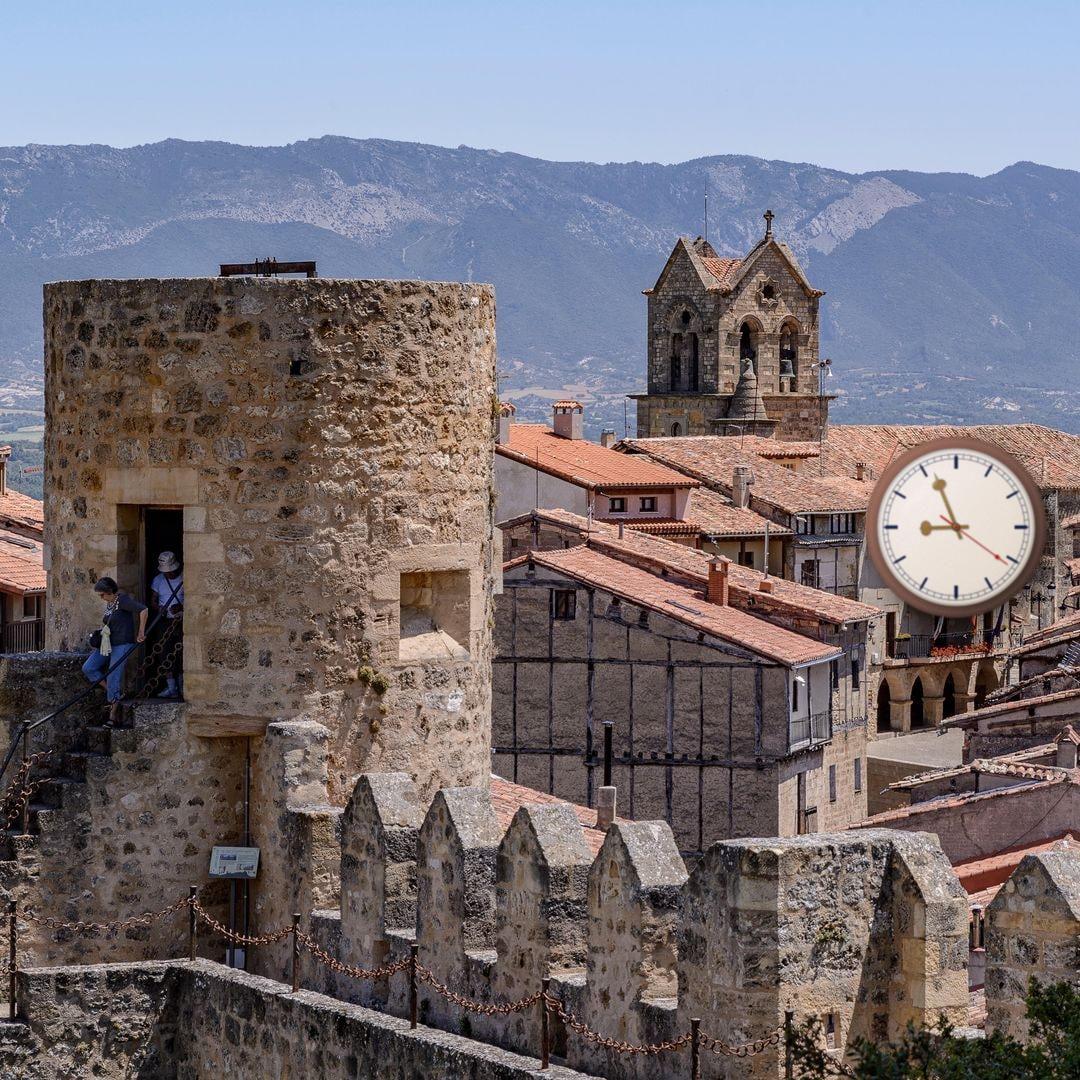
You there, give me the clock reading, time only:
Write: 8:56:21
